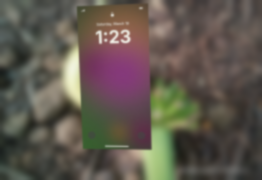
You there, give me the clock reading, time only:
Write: 1:23
